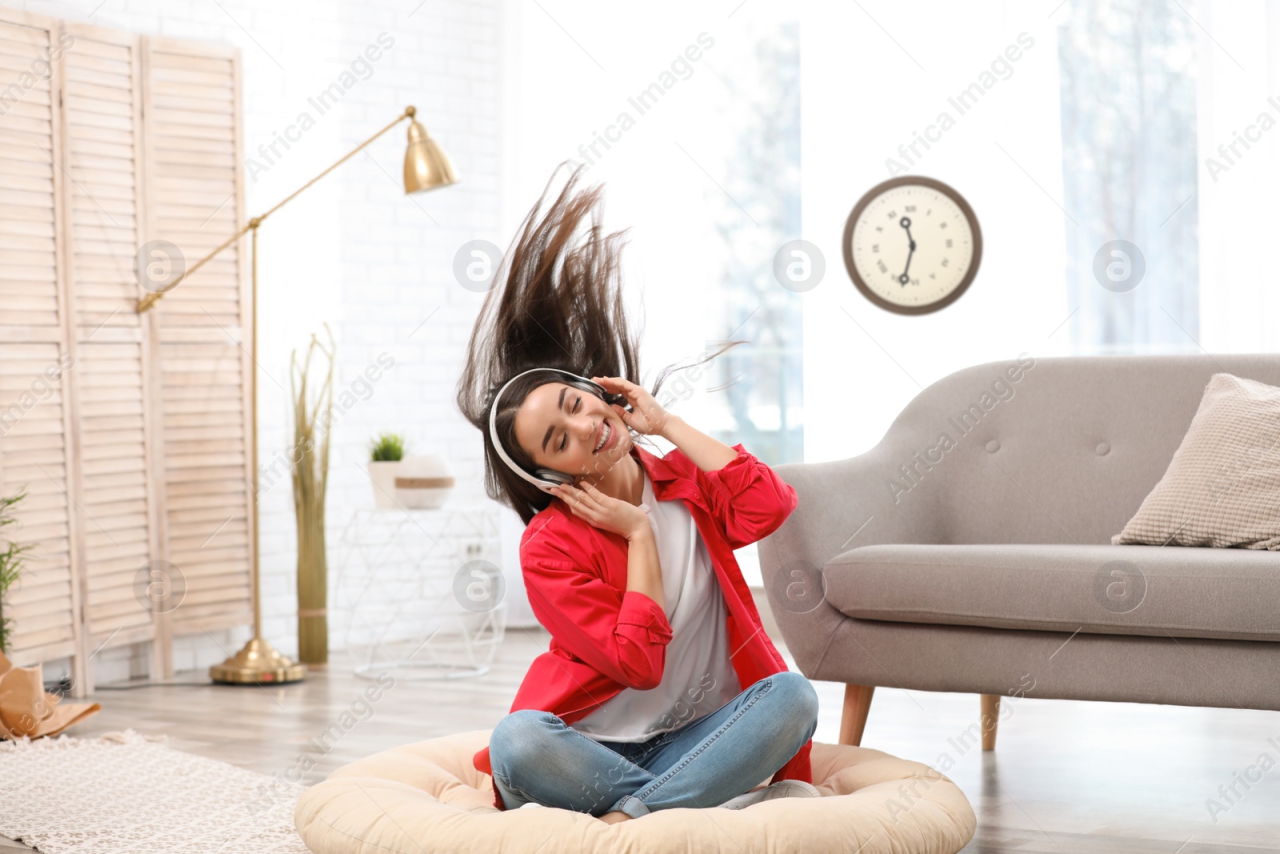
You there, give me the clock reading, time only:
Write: 11:33
